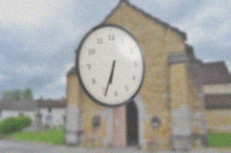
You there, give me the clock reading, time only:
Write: 6:34
